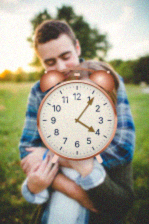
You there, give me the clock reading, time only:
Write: 4:06
